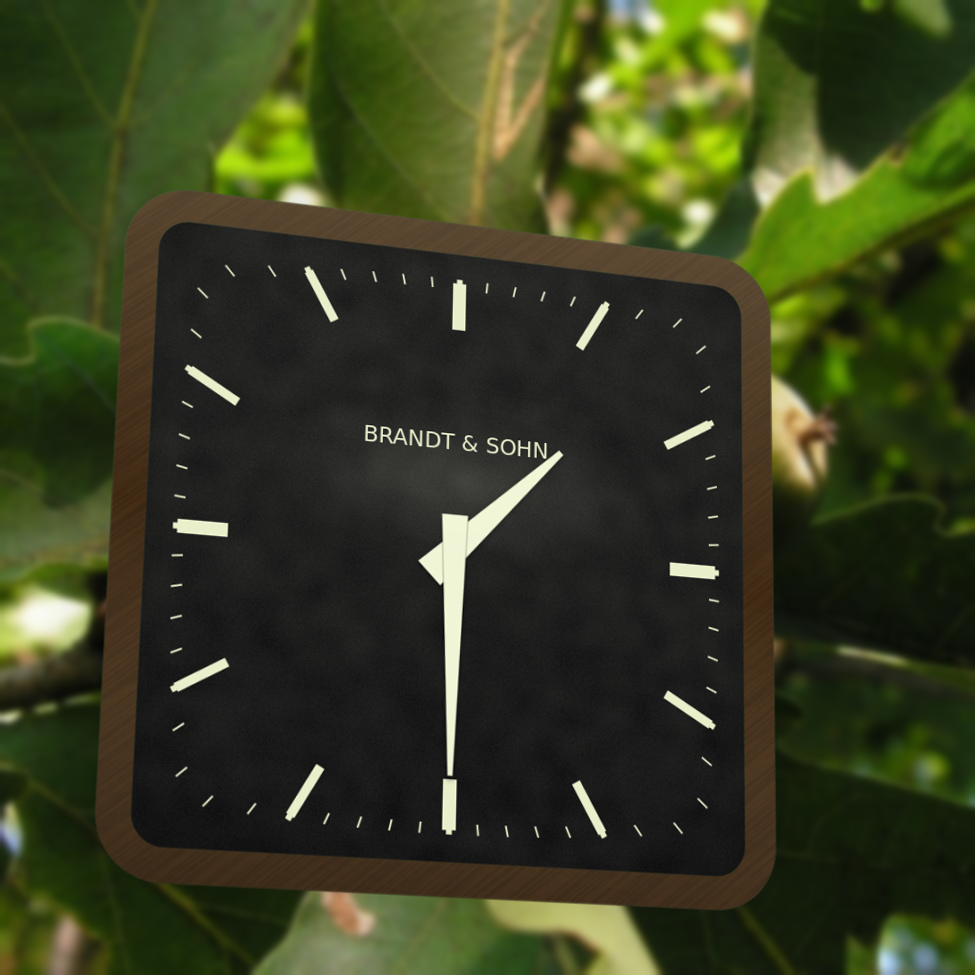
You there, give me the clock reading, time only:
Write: 1:30
